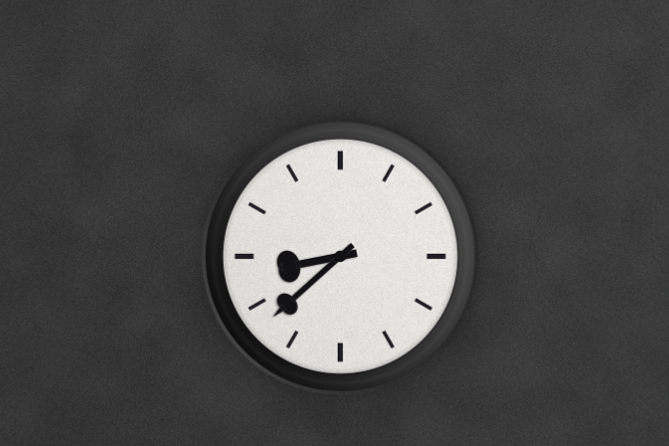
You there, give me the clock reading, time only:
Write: 8:38
